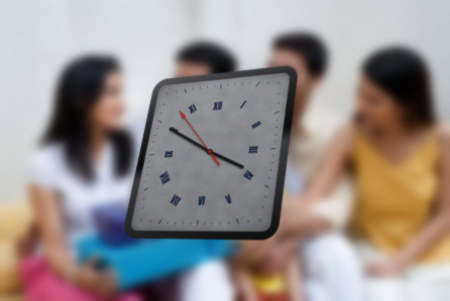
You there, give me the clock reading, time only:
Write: 3:49:53
